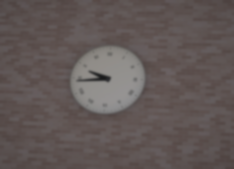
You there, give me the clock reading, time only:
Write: 9:44
